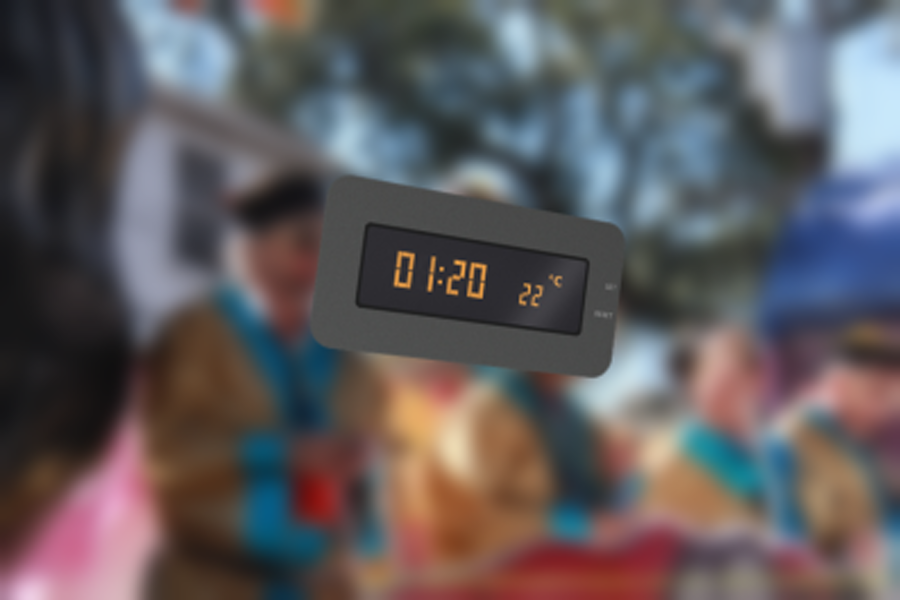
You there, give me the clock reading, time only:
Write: 1:20
